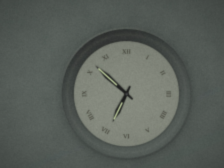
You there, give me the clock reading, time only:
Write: 6:52
